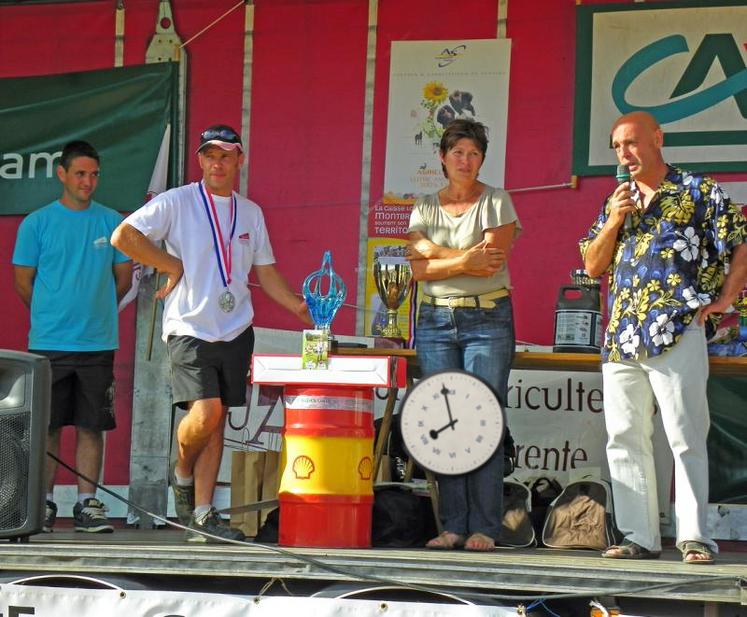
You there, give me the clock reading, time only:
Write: 7:58
